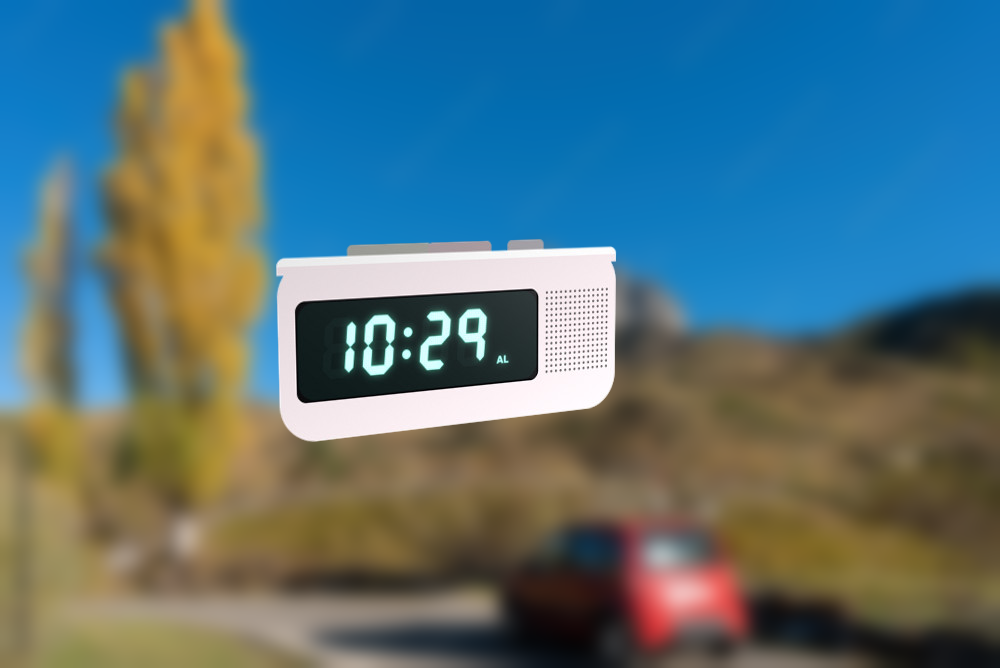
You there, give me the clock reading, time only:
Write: 10:29
